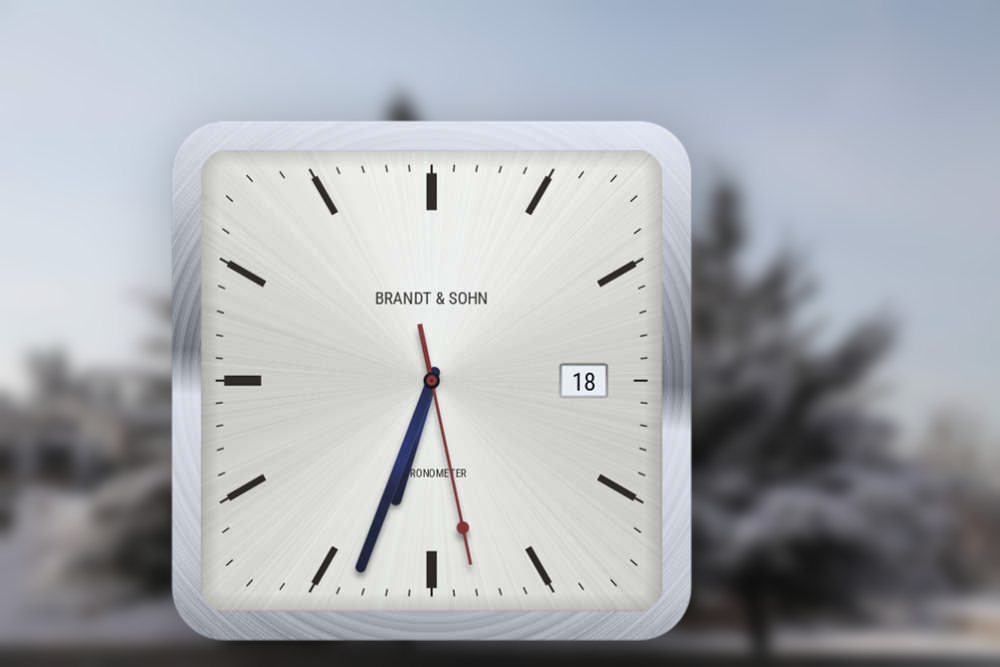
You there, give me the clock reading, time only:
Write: 6:33:28
